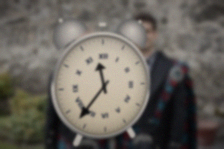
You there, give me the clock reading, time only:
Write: 11:37
